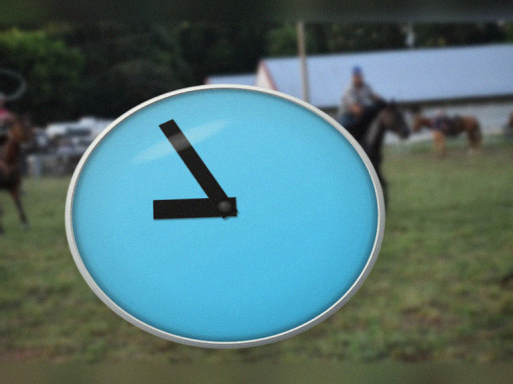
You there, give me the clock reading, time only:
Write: 8:55
